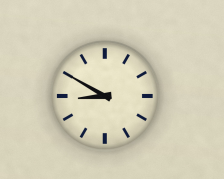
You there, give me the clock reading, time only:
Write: 8:50
